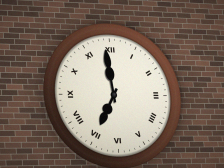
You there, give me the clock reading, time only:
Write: 6:59
